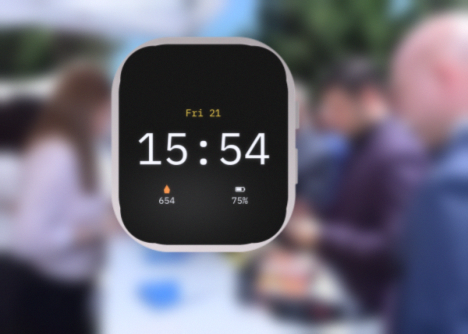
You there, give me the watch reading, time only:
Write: 15:54
